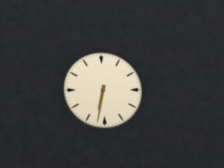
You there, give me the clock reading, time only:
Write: 6:32
